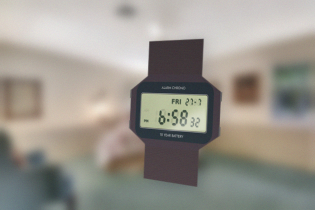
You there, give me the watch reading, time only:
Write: 6:58:32
